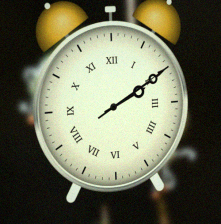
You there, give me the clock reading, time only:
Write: 2:10:10
